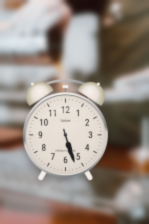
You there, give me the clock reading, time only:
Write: 5:27
